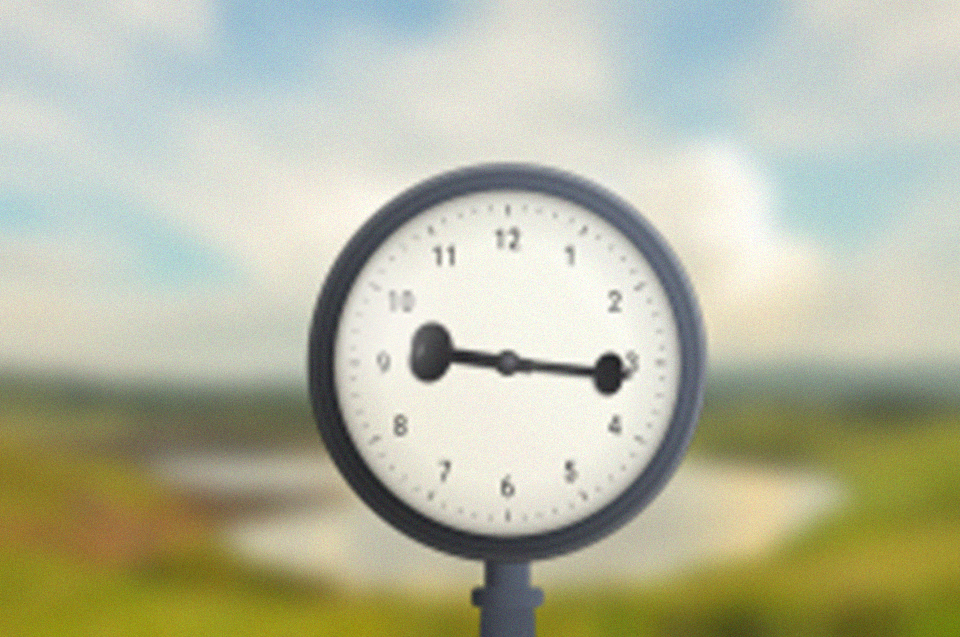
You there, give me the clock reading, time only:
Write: 9:16
